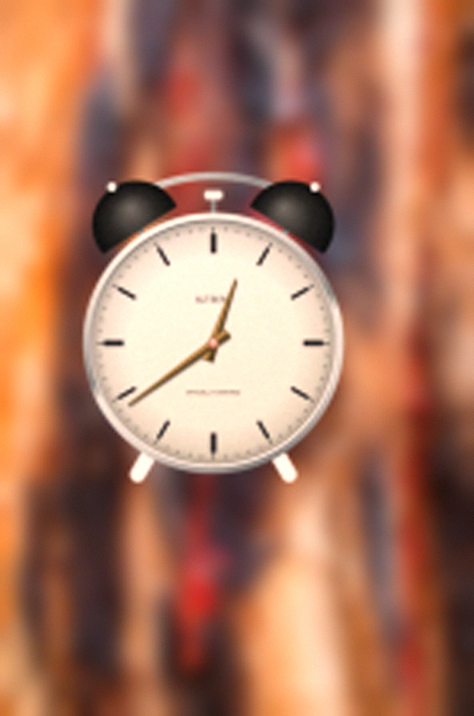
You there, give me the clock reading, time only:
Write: 12:39
